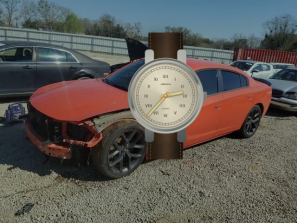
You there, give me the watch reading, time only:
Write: 2:37
